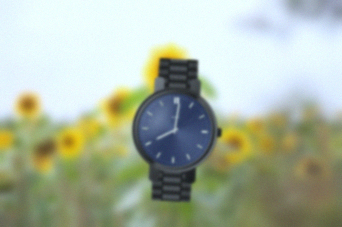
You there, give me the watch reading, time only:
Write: 8:01
